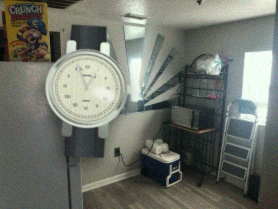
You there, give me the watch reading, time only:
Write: 12:56
